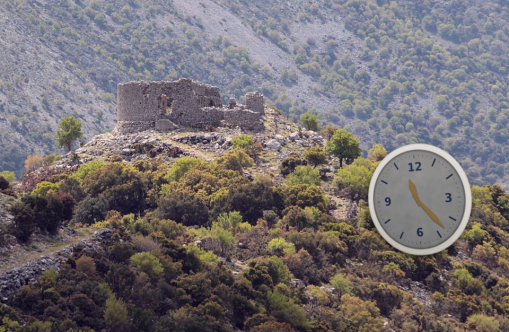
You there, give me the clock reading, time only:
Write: 11:23
